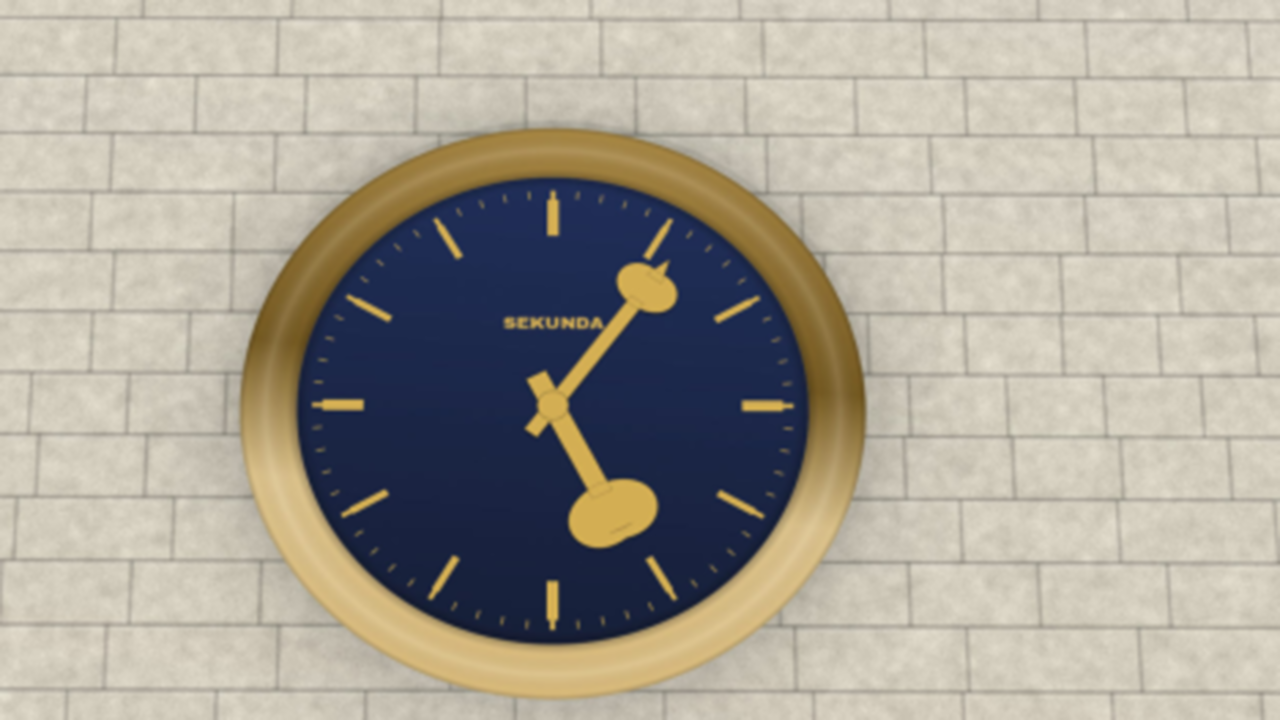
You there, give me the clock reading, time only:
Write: 5:06
